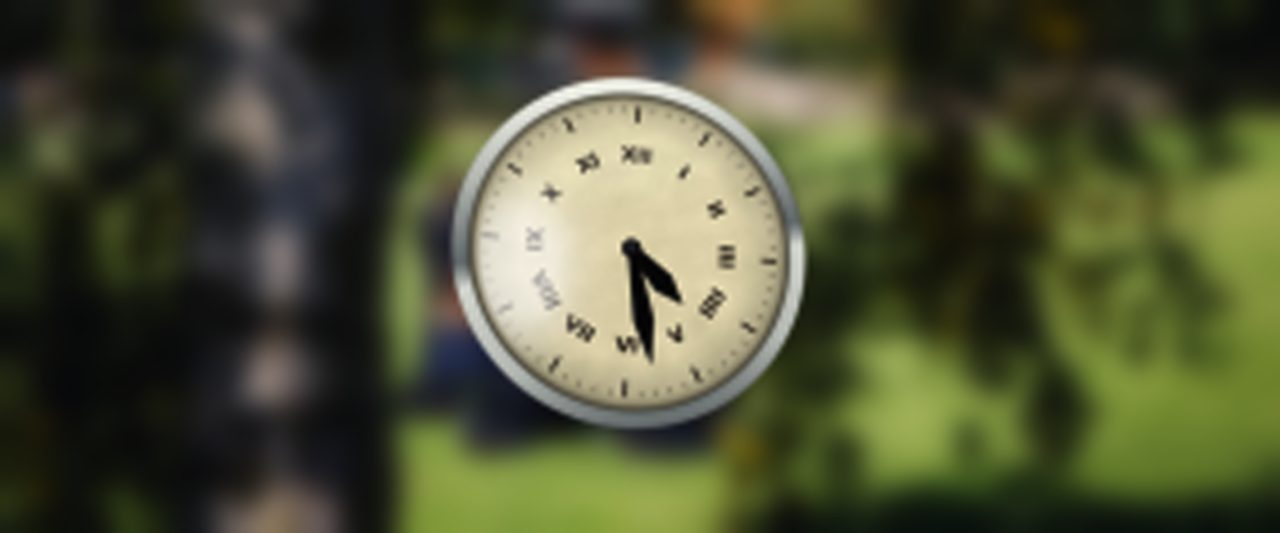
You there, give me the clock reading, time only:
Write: 4:28
